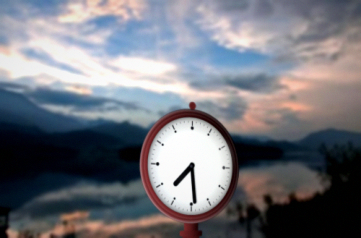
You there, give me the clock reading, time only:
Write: 7:29
